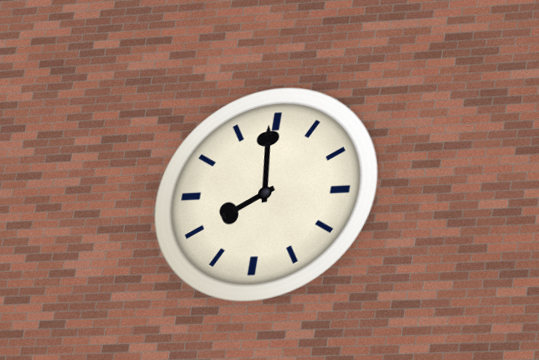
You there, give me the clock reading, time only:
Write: 7:59
